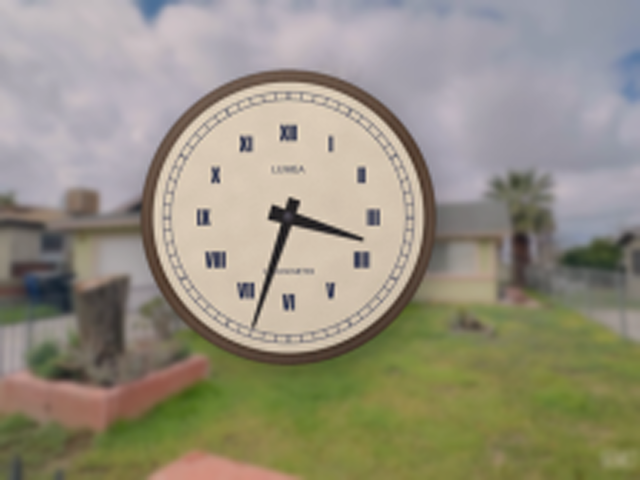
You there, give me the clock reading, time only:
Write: 3:33
